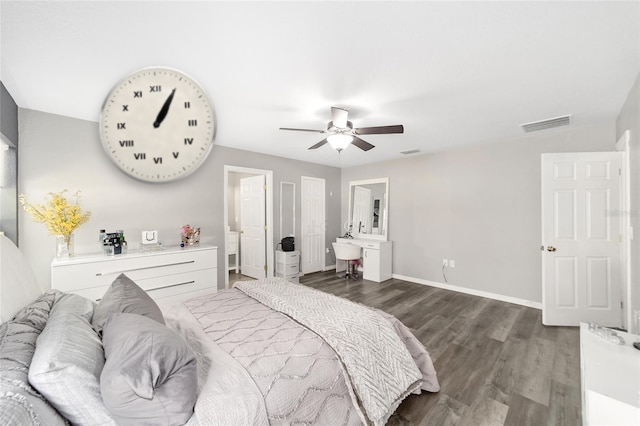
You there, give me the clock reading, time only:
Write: 1:05
